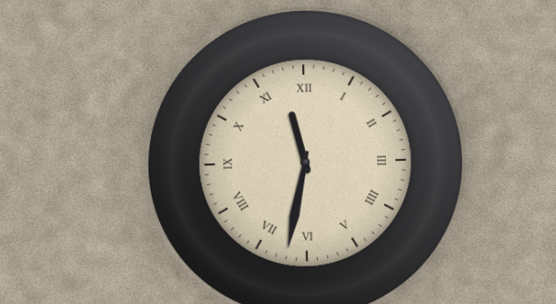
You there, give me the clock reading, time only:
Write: 11:32
